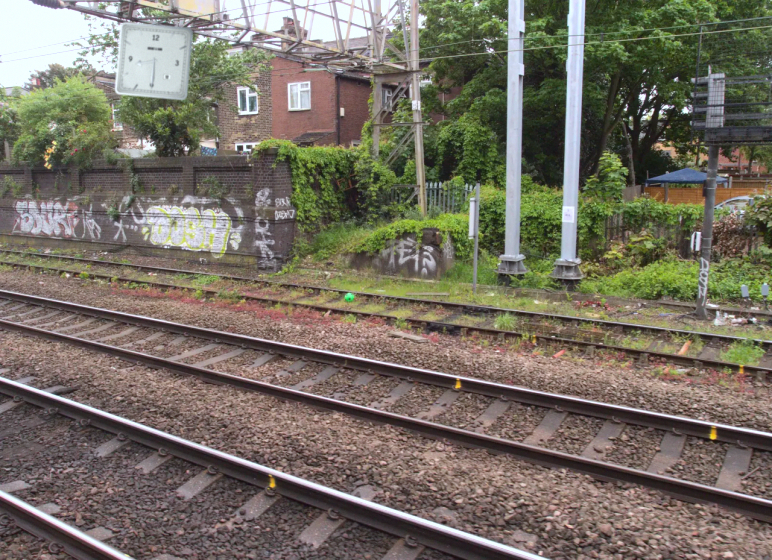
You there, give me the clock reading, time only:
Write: 8:30
